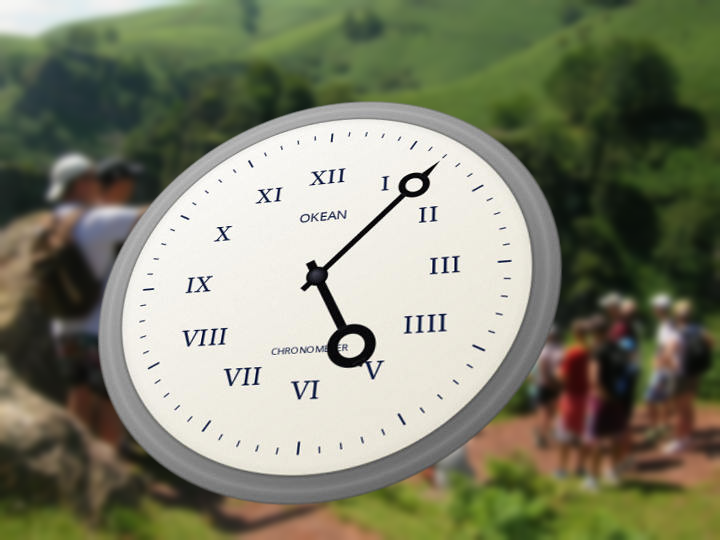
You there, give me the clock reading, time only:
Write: 5:07
